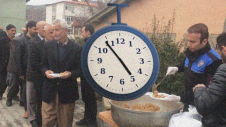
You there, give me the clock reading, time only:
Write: 4:54
